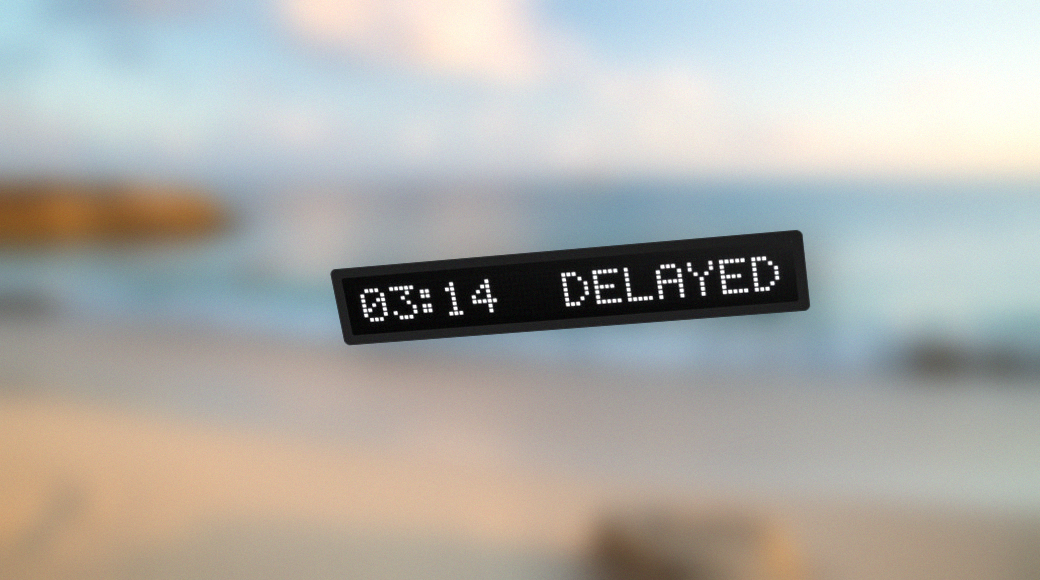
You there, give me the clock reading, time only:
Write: 3:14
